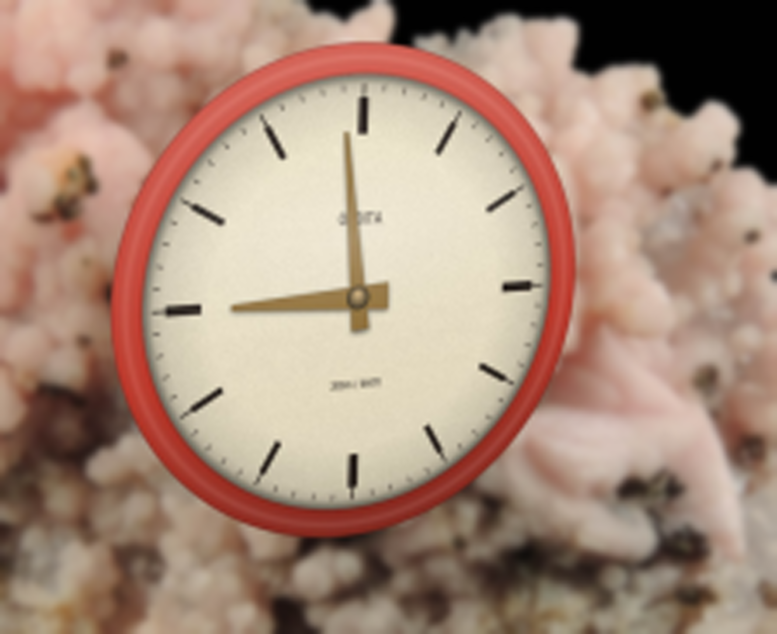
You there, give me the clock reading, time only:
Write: 8:59
